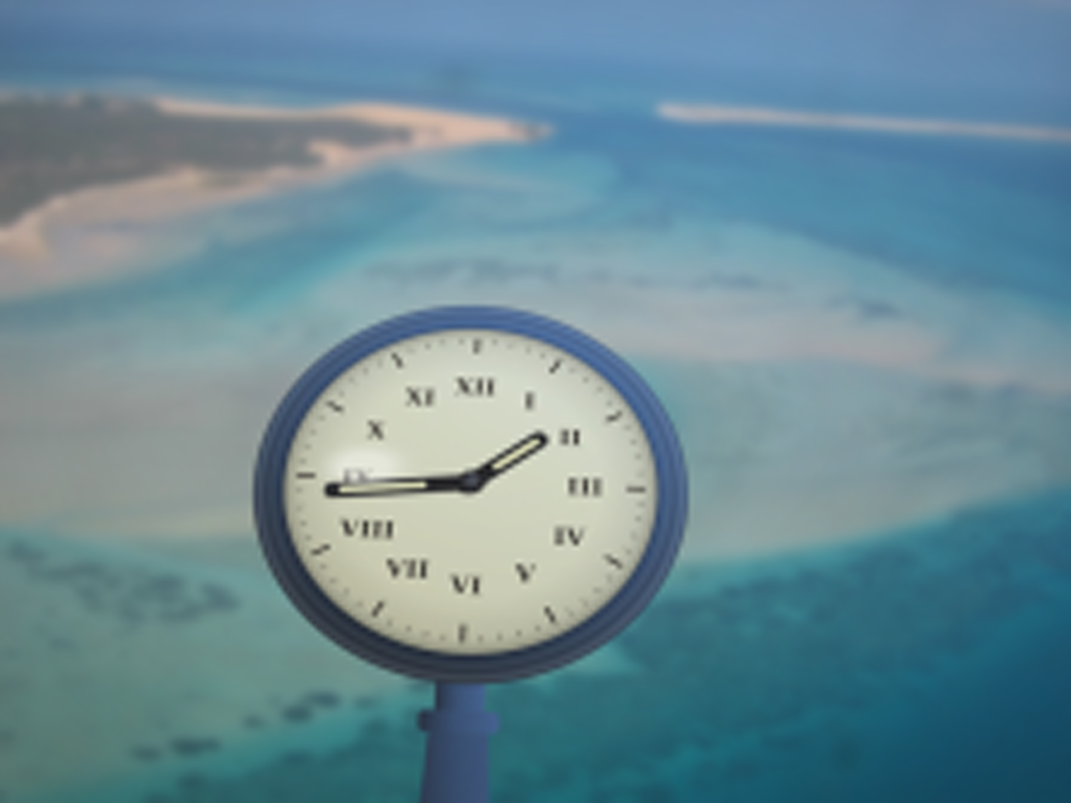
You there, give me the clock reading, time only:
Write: 1:44
